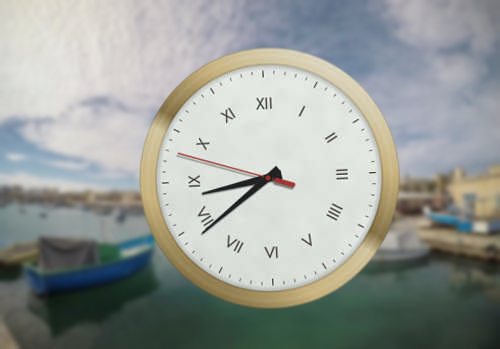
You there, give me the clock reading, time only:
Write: 8:38:48
